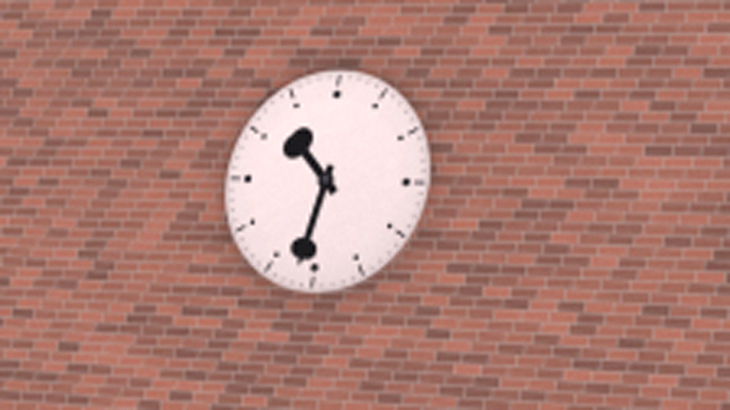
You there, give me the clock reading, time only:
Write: 10:32
